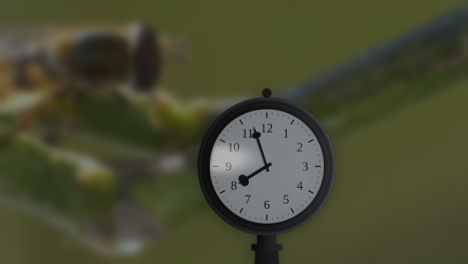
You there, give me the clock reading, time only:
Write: 7:57
